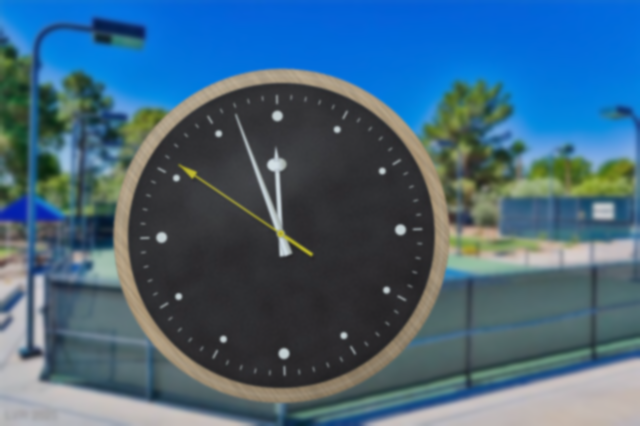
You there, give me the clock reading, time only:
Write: 11:56:51
